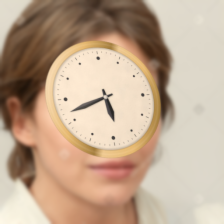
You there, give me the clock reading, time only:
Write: 5:42
